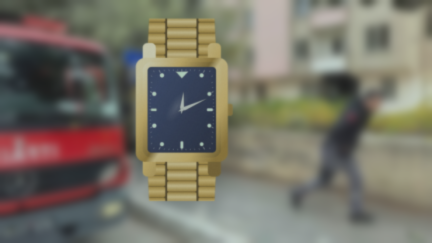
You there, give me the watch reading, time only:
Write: 12:11
